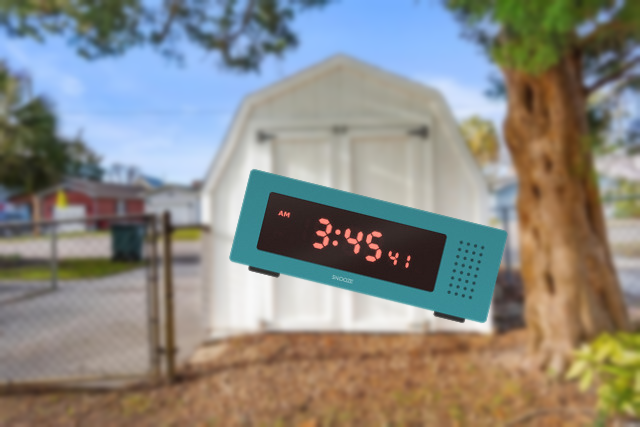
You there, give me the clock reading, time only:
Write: 3:45:41
